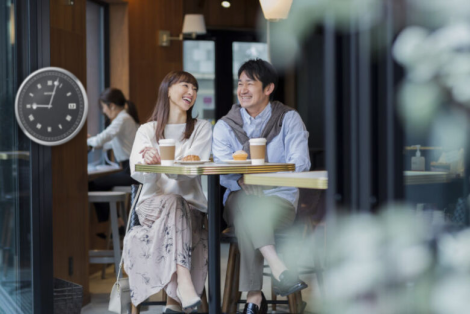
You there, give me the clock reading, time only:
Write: 9:03
